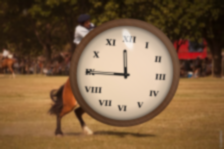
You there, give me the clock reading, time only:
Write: 11:45
